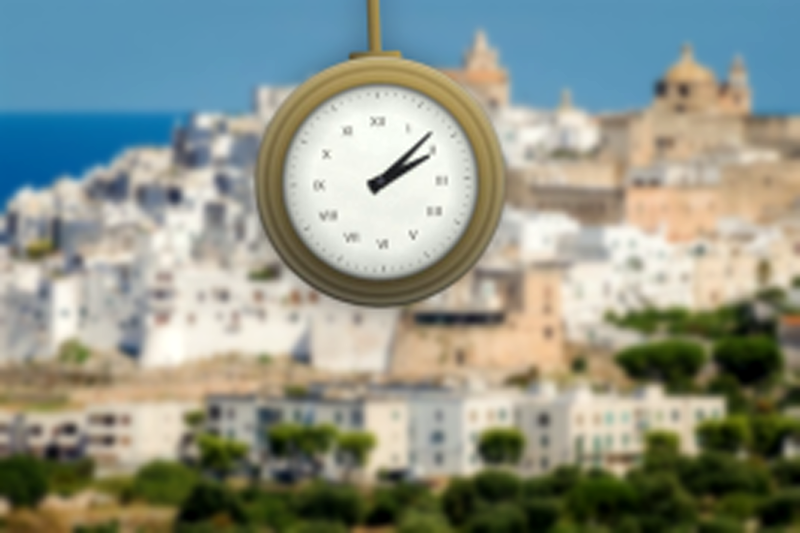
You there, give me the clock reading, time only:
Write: 2:08
